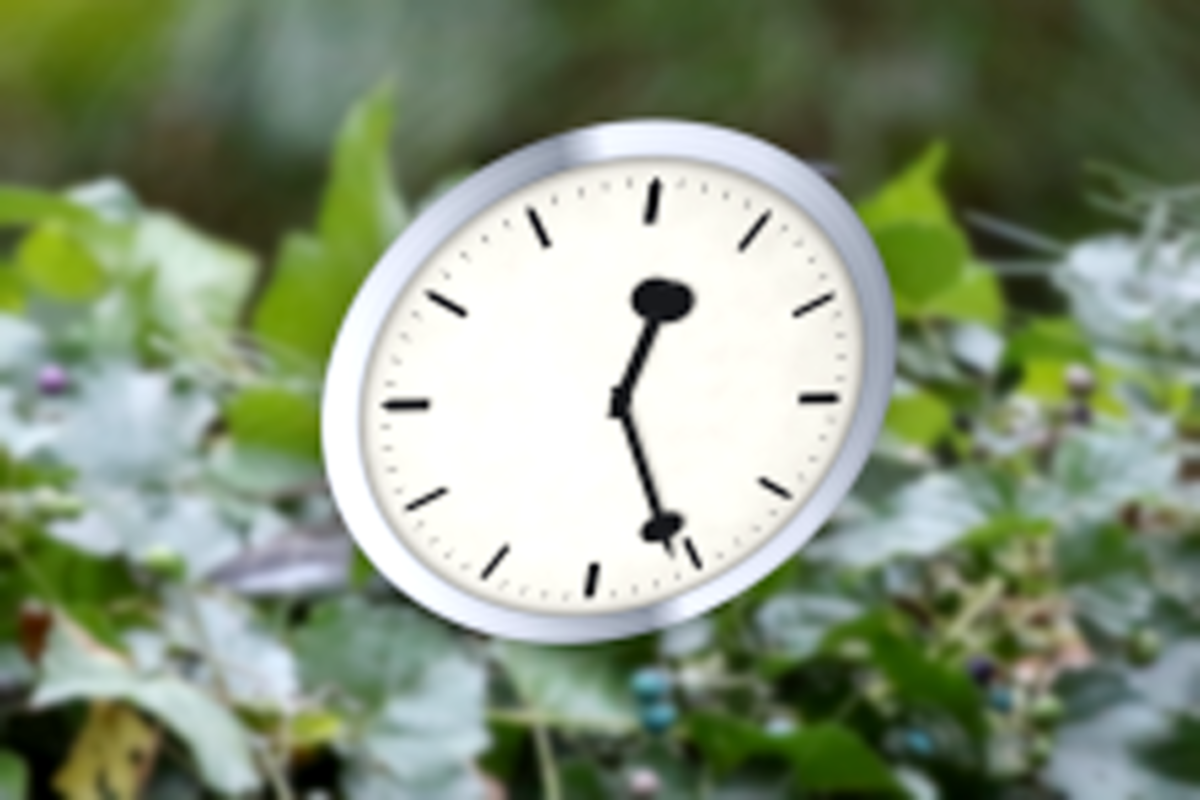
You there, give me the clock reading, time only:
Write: 12:26
